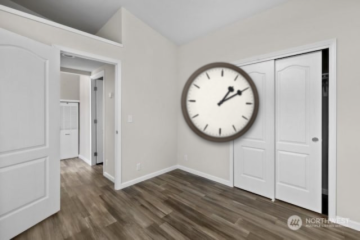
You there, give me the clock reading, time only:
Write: 1:10
